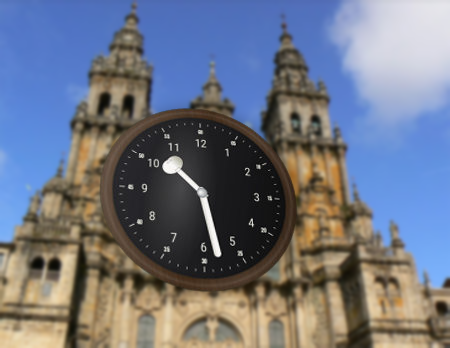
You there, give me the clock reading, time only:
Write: 10:28
